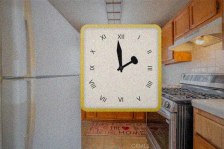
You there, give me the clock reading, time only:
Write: 1:59
